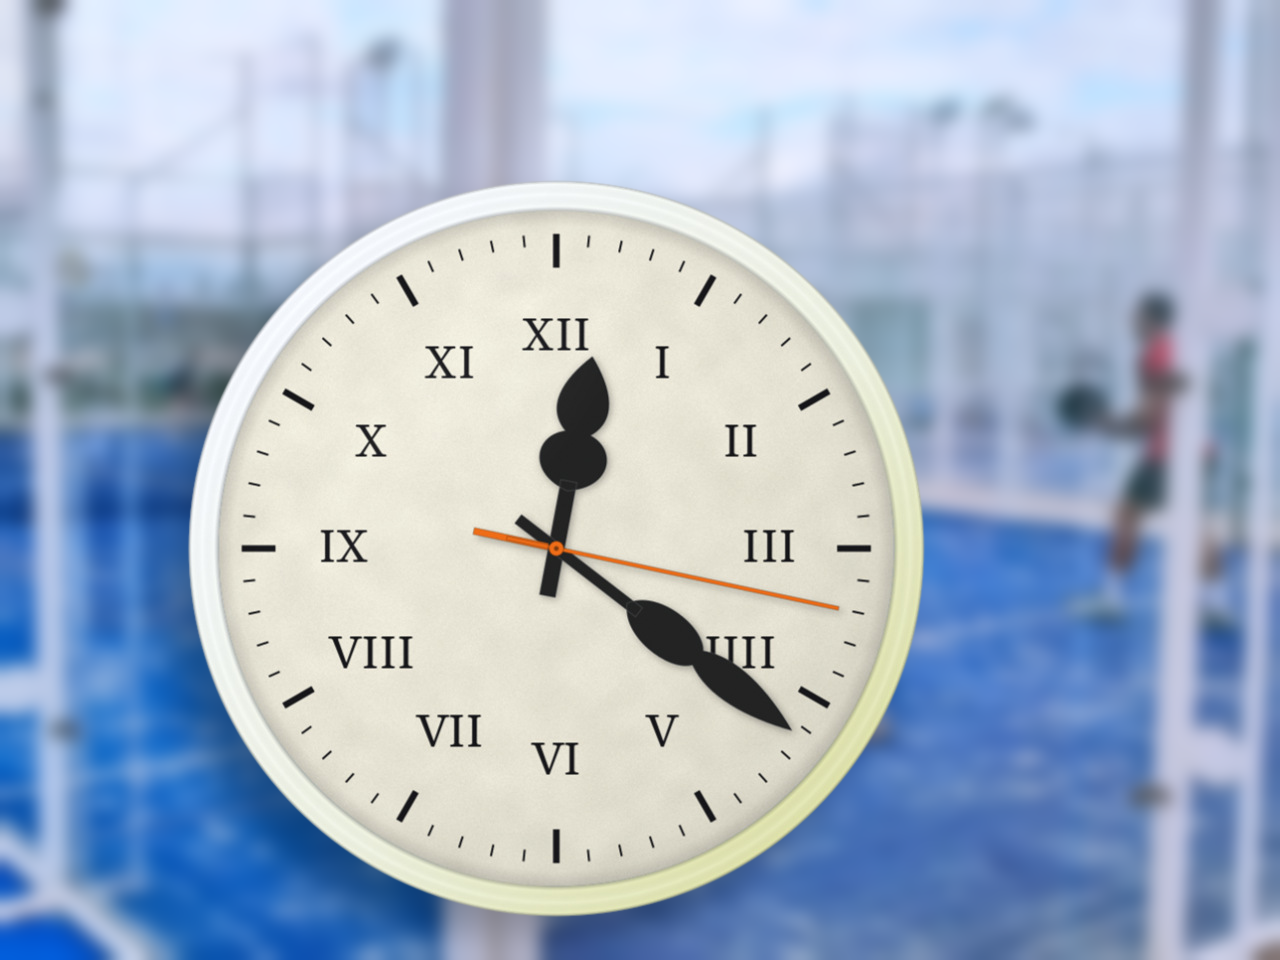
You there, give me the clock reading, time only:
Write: 12:21:17
